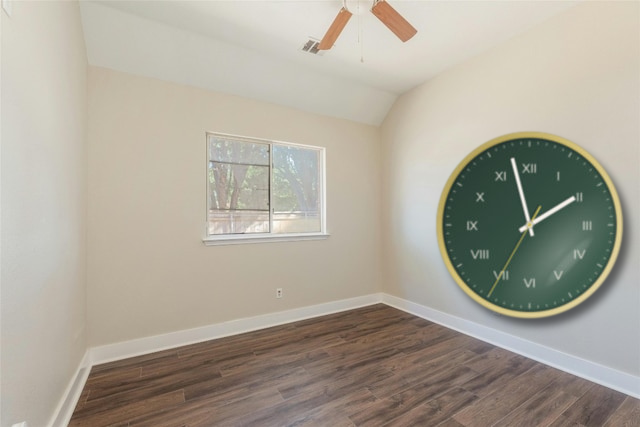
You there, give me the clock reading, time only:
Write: 1:57:35
